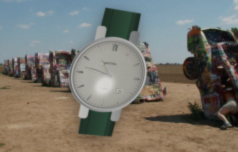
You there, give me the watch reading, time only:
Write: 10:47
